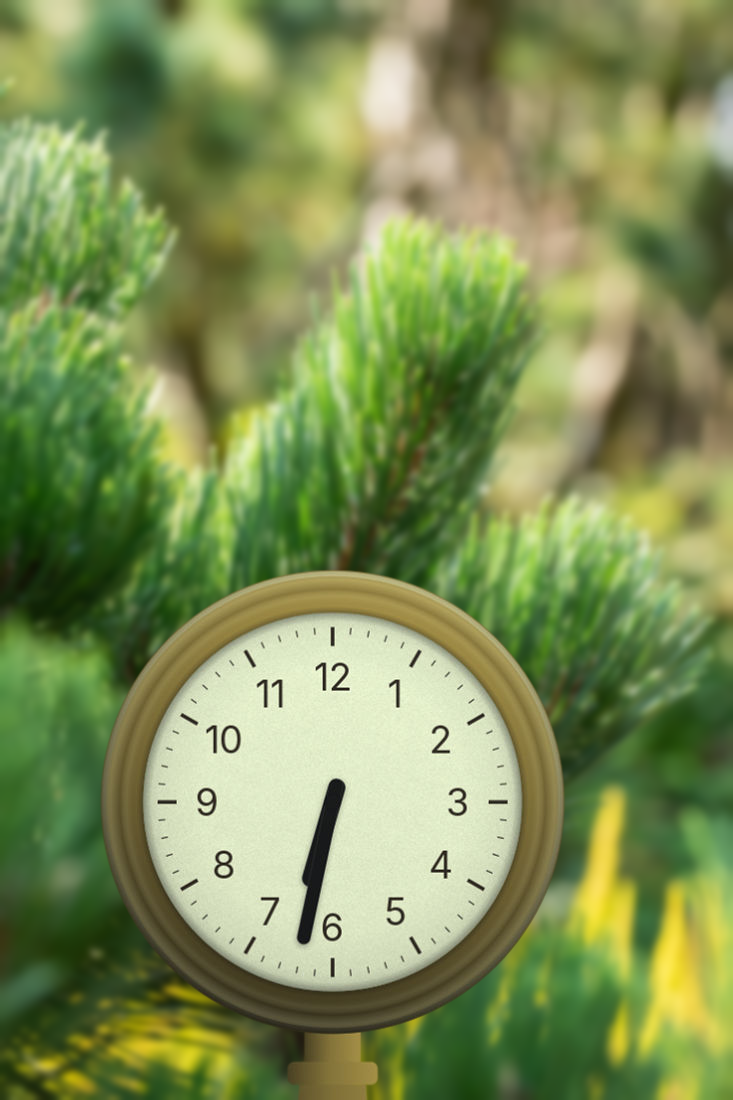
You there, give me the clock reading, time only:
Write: 6:32
